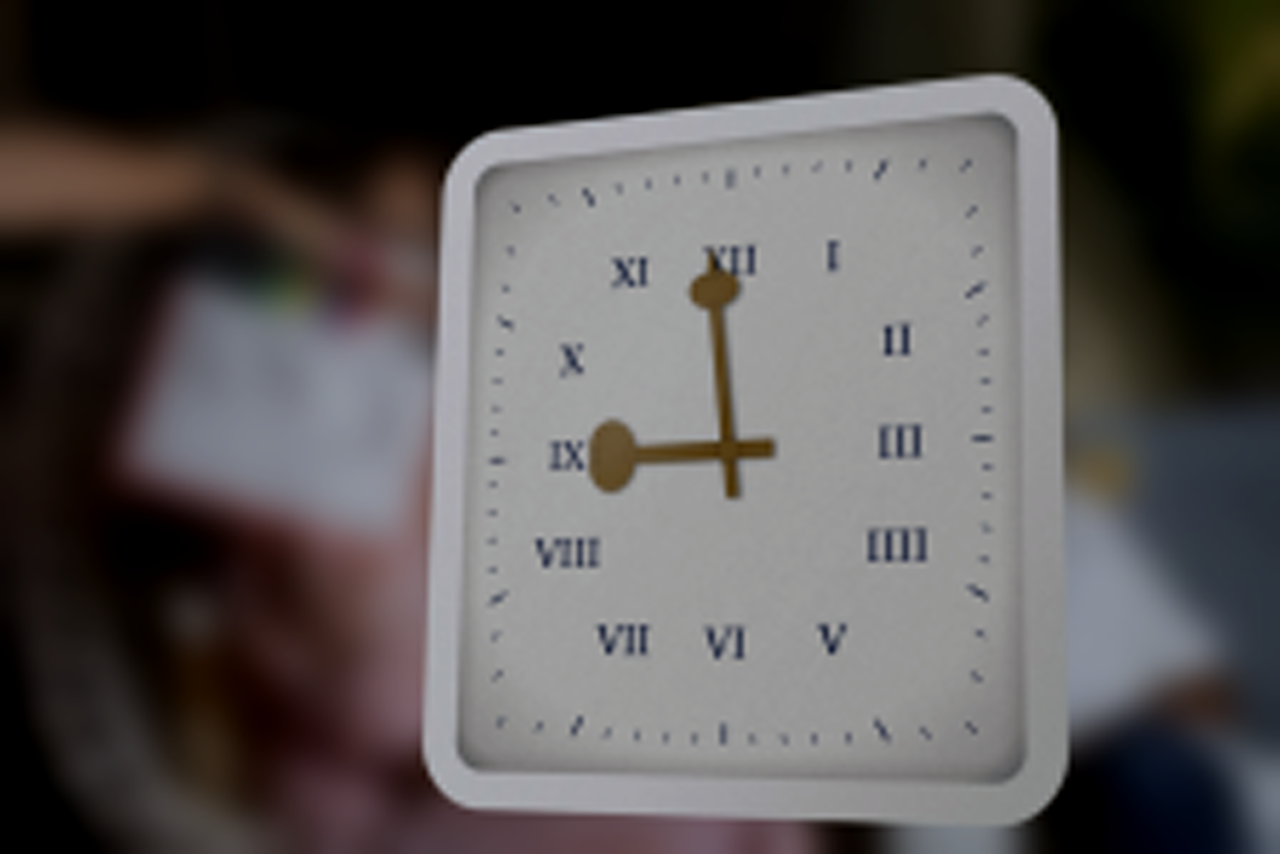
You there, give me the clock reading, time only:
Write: 8:59
